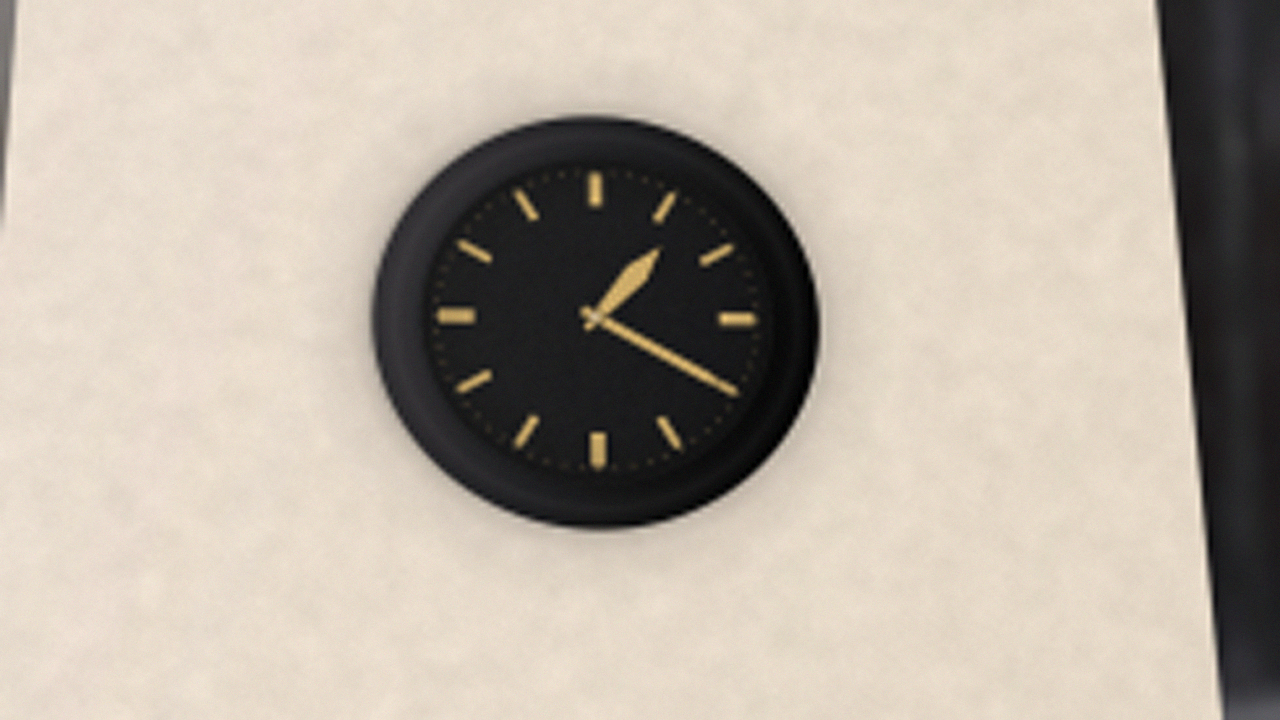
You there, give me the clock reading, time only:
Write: 1:20
